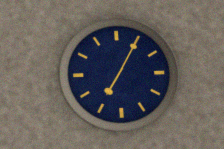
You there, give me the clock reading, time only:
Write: 7:05
